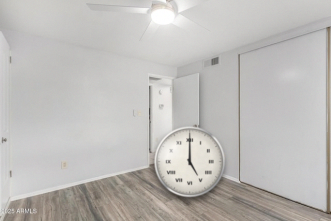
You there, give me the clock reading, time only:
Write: 5:00
